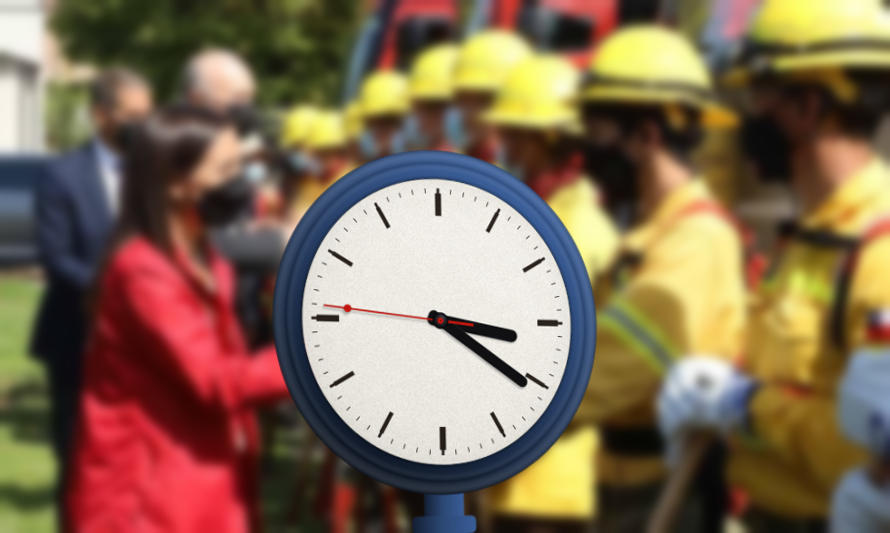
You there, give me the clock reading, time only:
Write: 3:20:46
